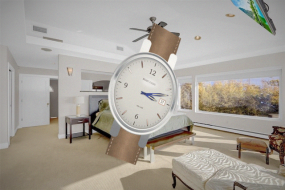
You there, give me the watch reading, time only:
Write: 3:12
